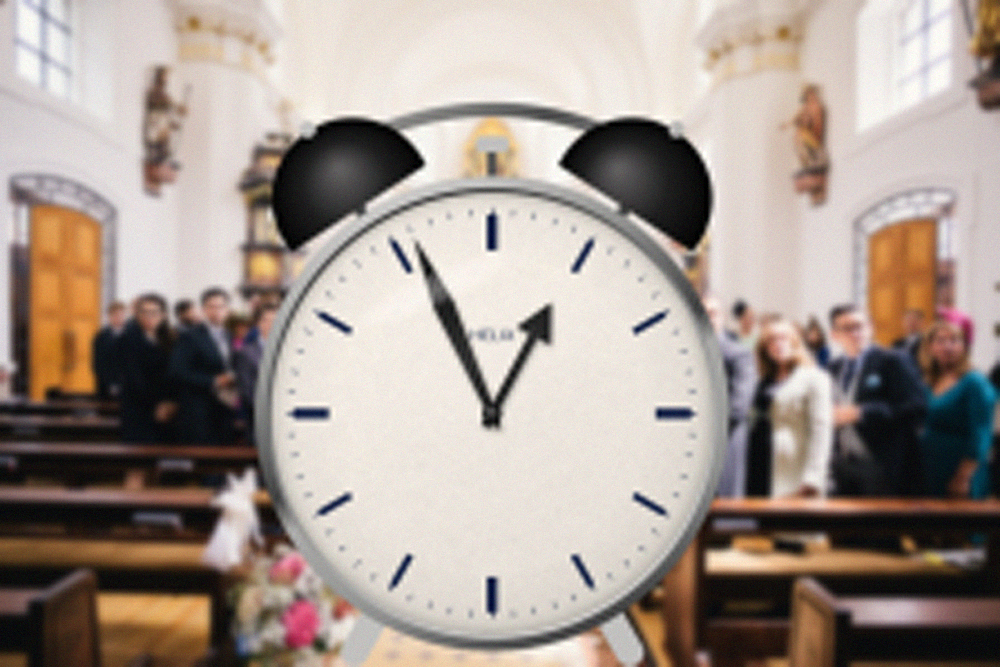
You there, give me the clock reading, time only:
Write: 12:56
